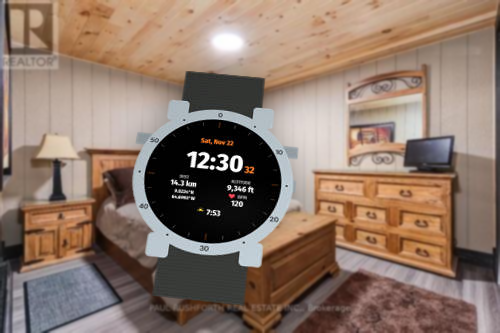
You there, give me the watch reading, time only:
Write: 12:30:32
